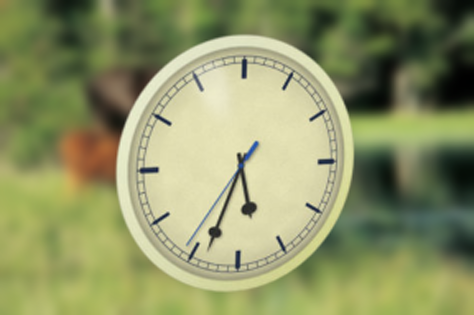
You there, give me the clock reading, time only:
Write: 5:33:36
